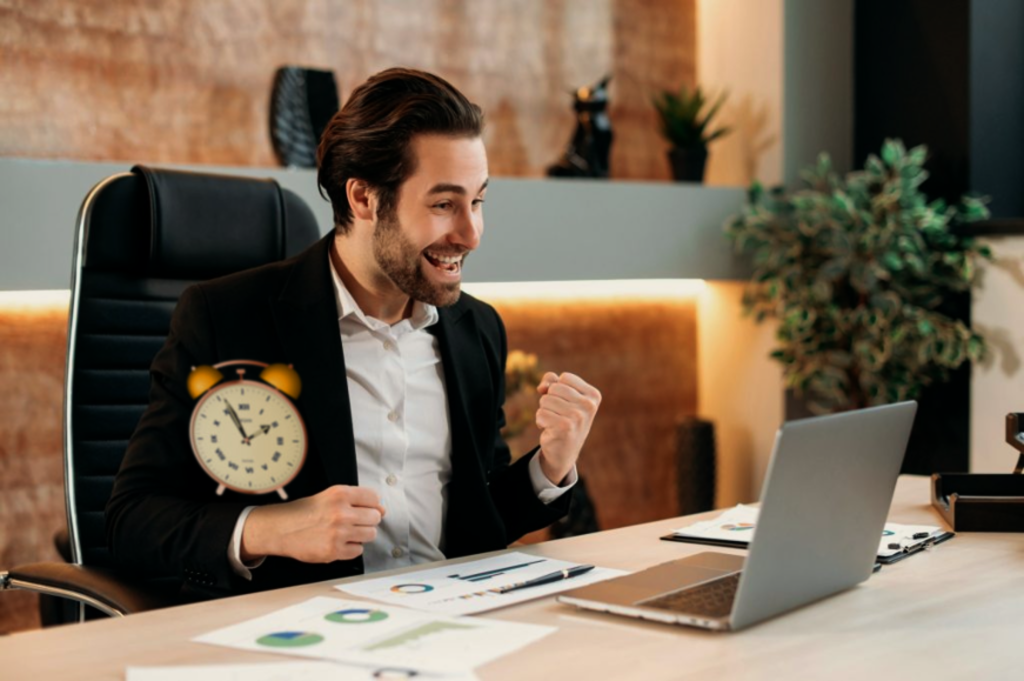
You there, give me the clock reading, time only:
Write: 1:56
